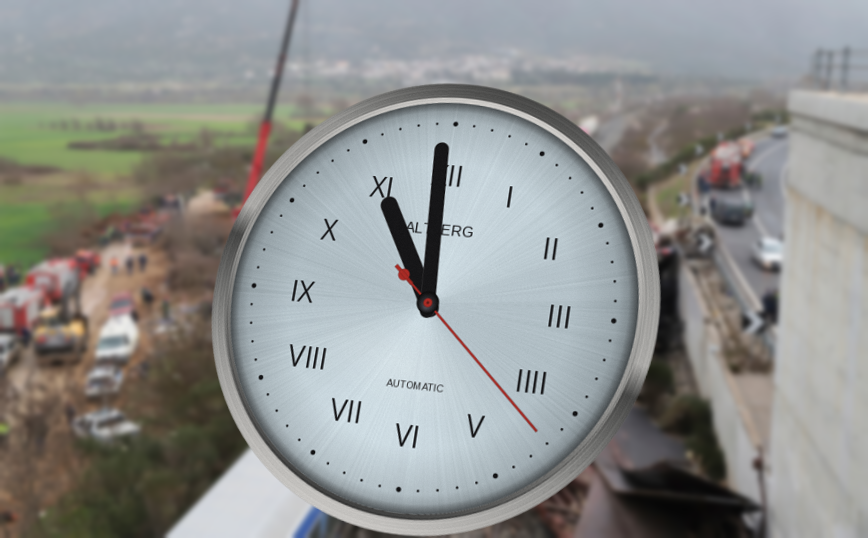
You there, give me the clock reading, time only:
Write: 10:59:22
